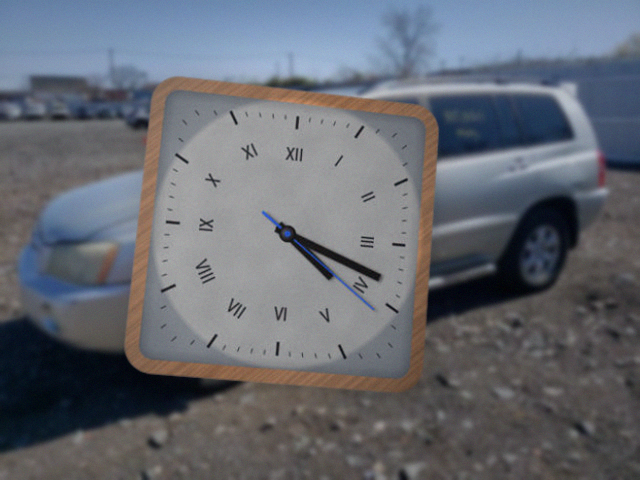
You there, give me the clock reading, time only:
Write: 4:18:21
